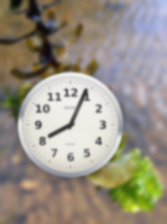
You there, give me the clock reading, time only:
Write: 8:04
